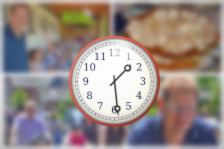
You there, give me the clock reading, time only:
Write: 1:29
